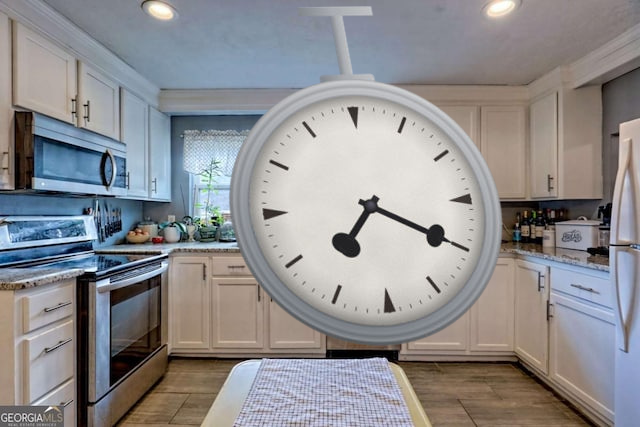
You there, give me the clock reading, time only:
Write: 7:20
